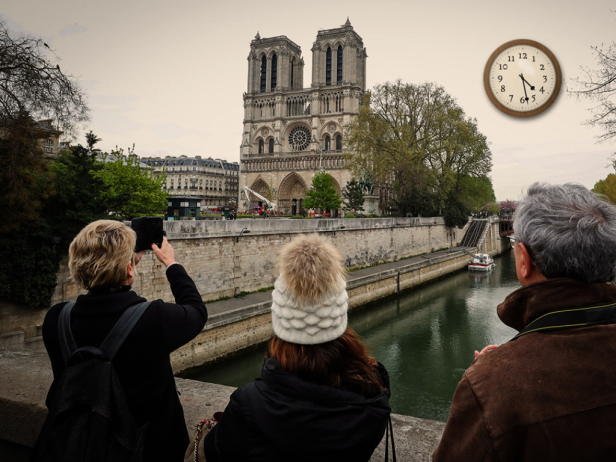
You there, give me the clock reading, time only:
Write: 4:28
